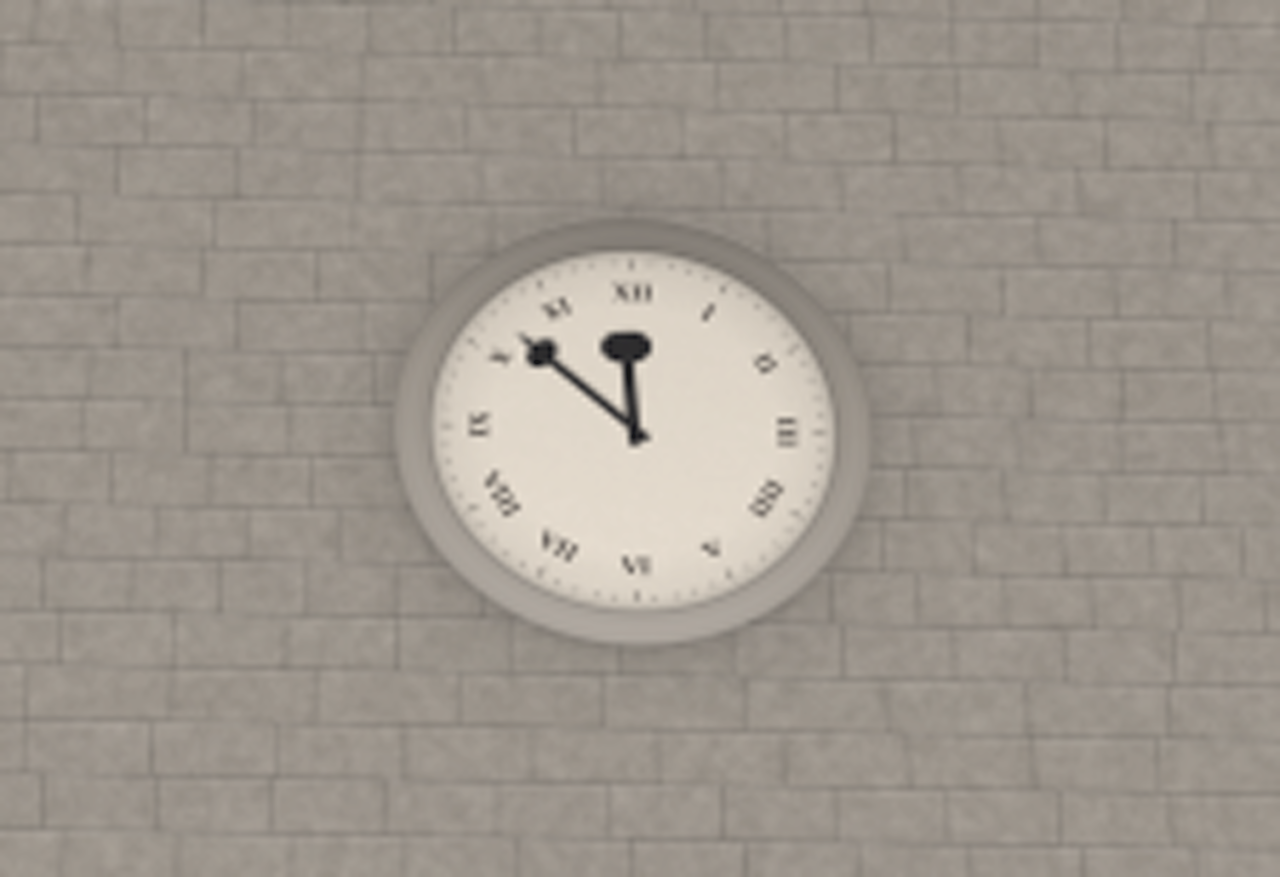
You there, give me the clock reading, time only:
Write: 11:52
